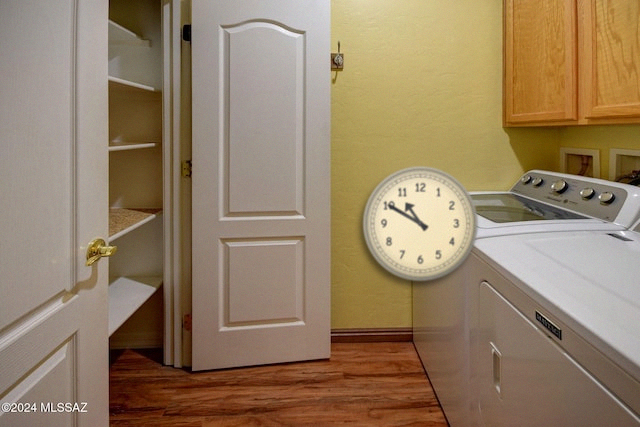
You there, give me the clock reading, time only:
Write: 10:50
